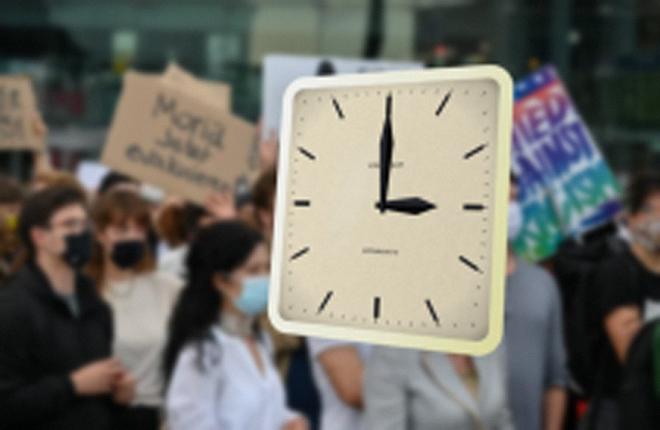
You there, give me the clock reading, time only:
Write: 3:00
